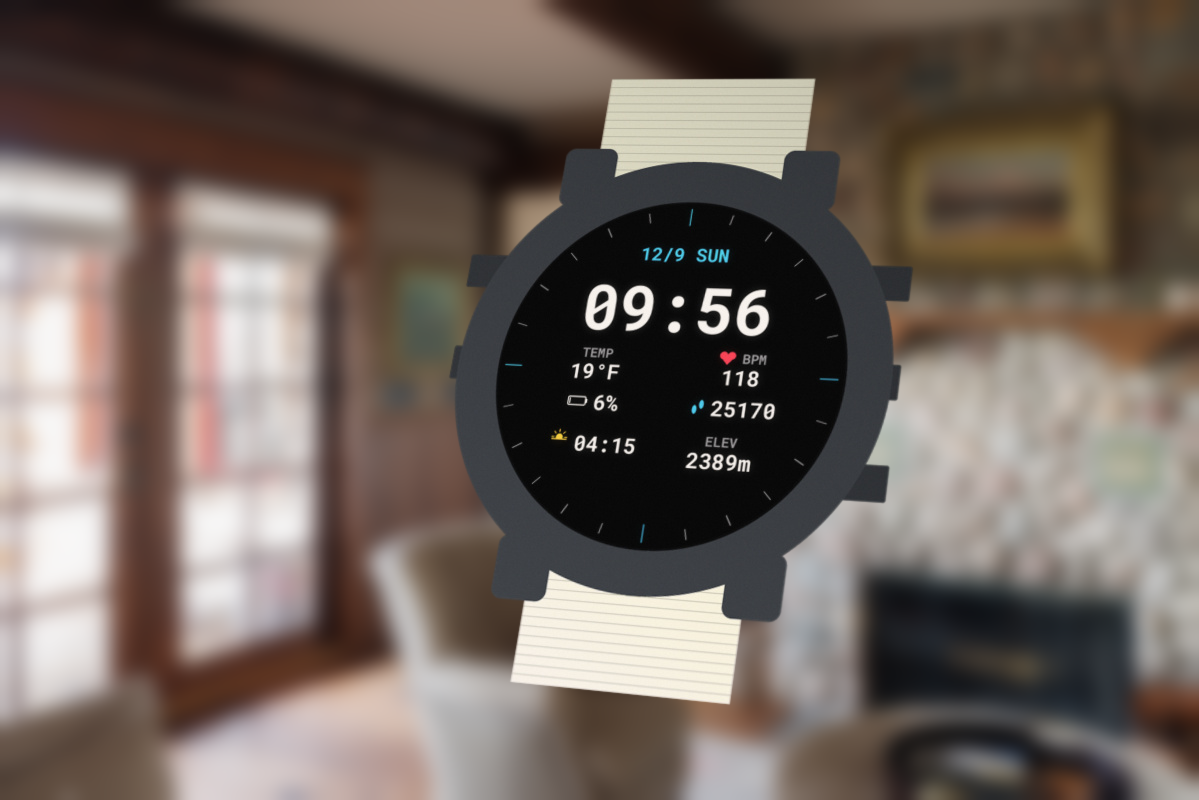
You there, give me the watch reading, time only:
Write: 9:56
